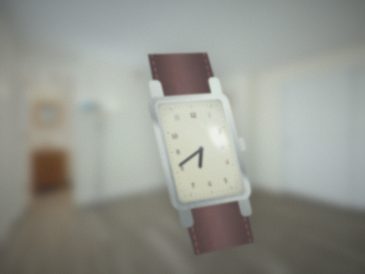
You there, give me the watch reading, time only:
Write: 6:41
